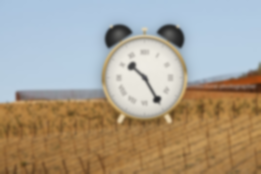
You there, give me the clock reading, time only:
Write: 10:25
